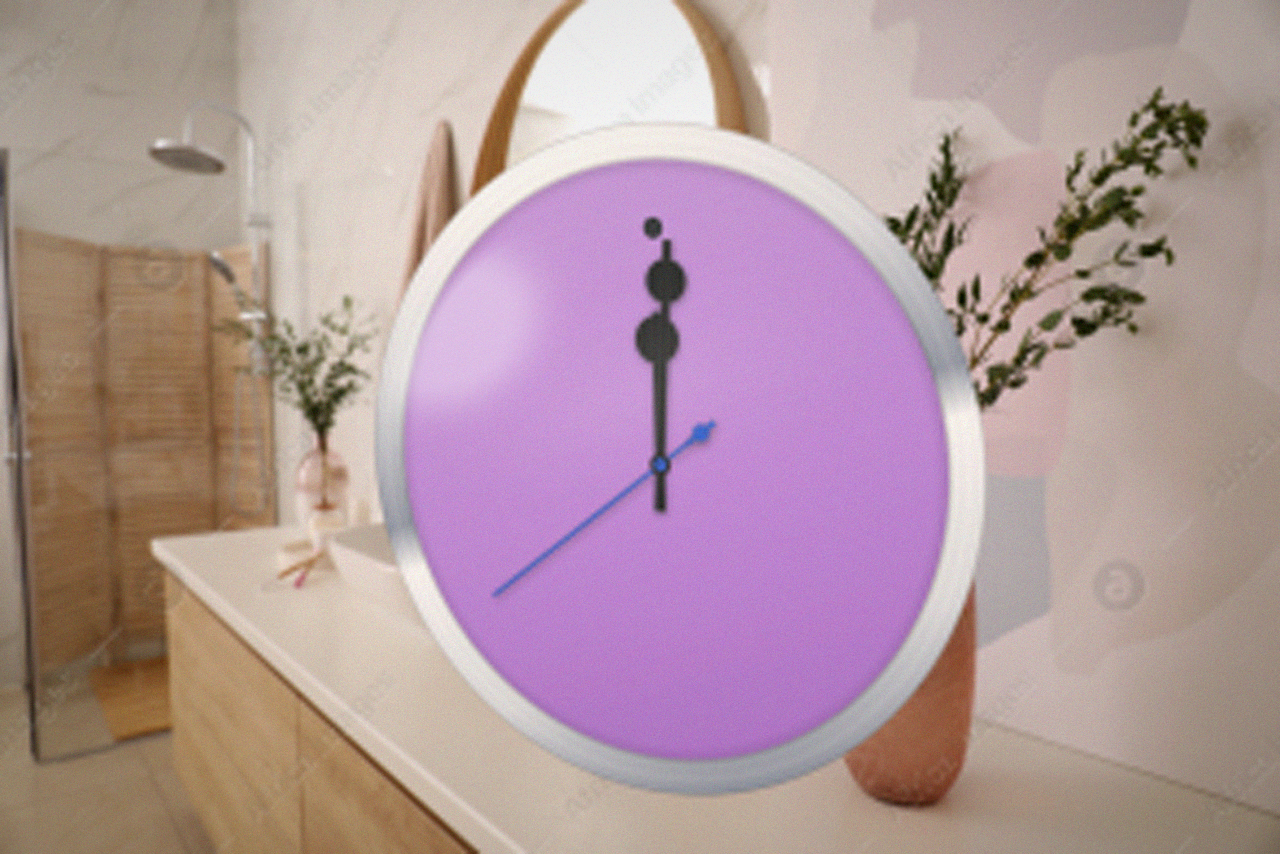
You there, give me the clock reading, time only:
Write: 12:00:39
